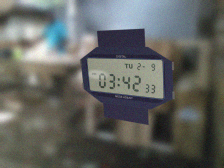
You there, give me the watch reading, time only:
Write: 3:42:33
